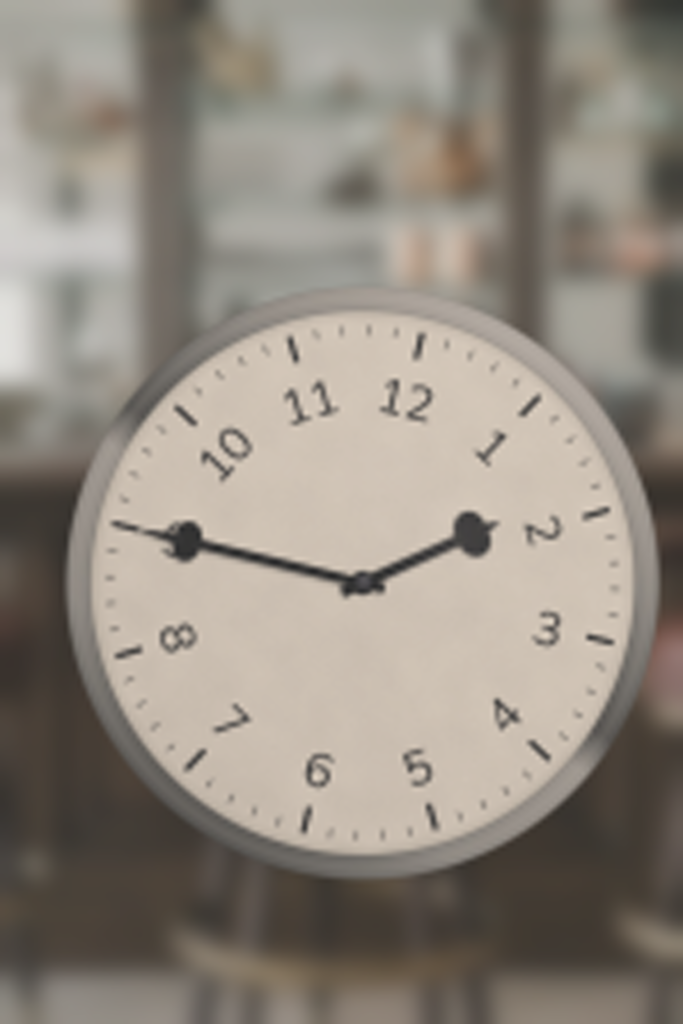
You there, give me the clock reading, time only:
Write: 1:45
